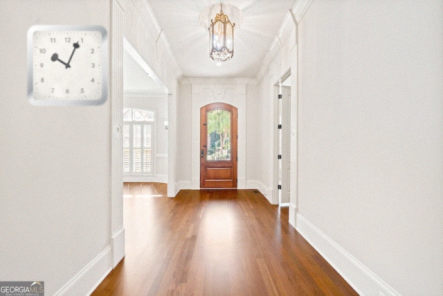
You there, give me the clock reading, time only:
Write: 10:04
